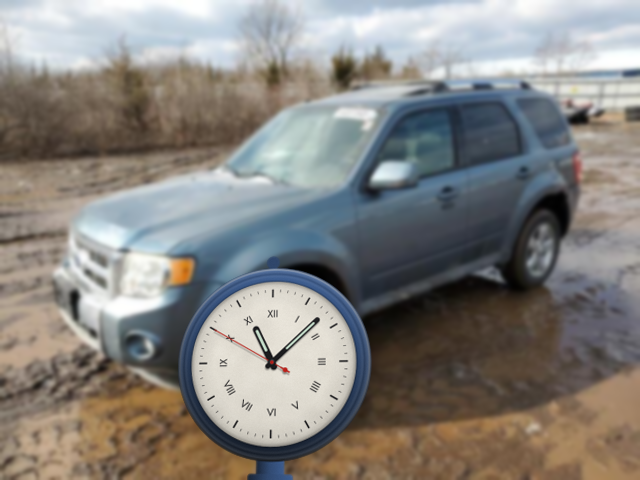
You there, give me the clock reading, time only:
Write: 11:07:50
